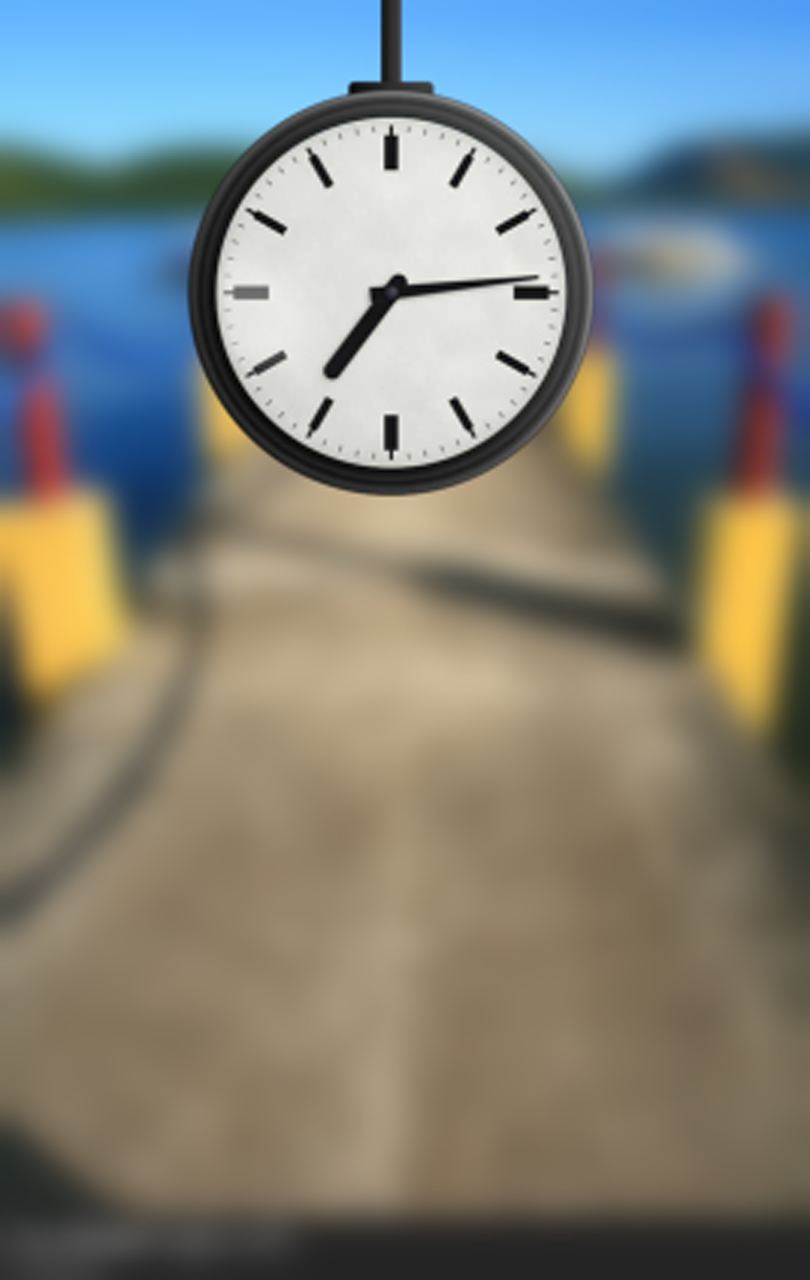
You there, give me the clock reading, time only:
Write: 7:14
